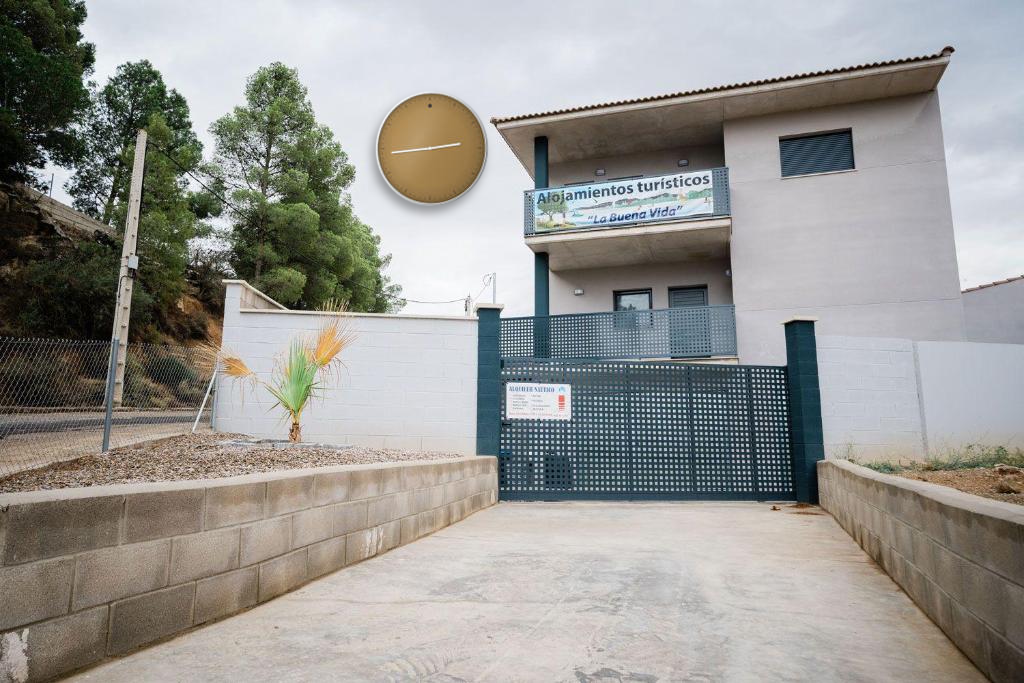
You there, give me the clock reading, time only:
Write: 2:44
